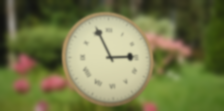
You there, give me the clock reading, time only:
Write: 2:56
